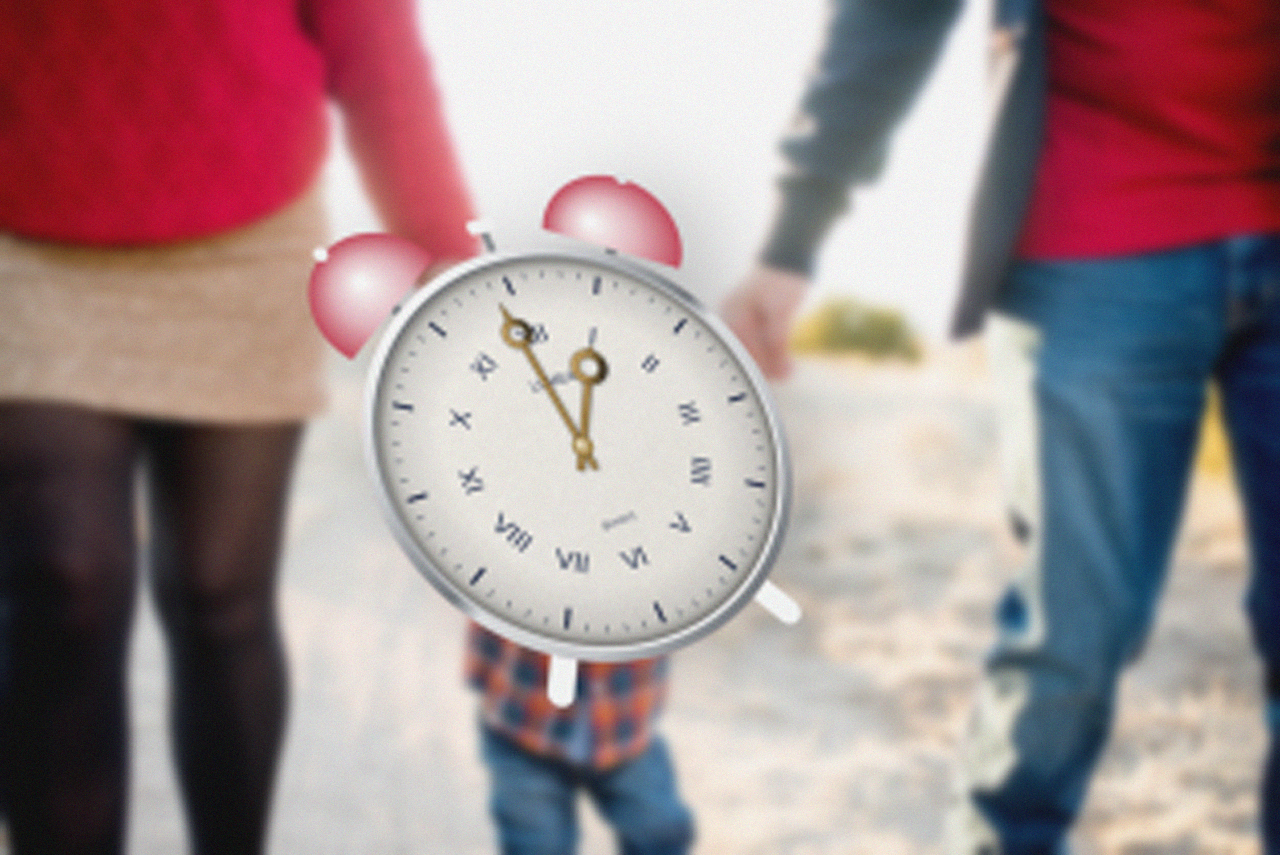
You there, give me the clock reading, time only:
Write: 12:59
